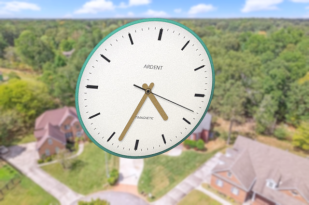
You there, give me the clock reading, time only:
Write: 4:33:18
